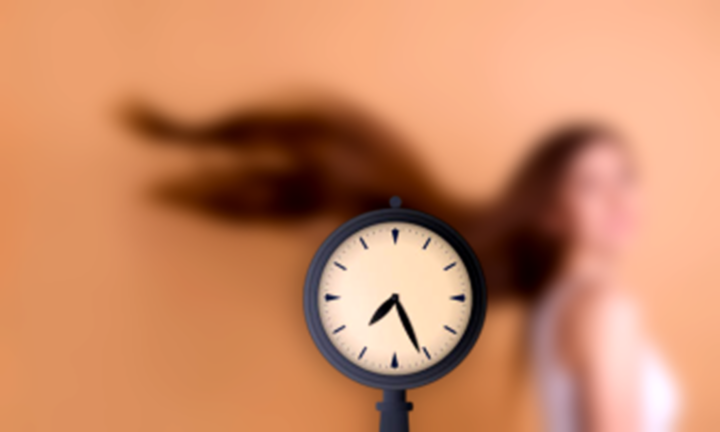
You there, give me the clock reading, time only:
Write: 7:26
